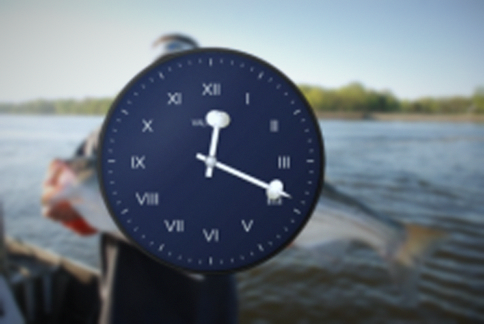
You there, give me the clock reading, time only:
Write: 12:19
